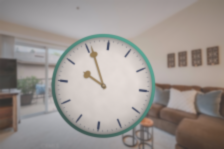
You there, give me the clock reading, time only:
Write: 9:56
